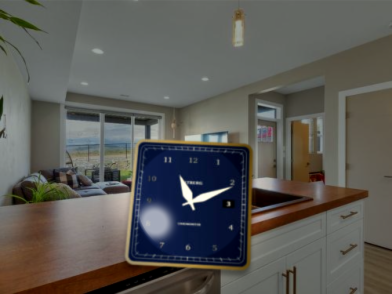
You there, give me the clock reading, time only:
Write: 11:11
